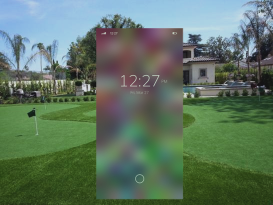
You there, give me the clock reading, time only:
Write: 12:27
